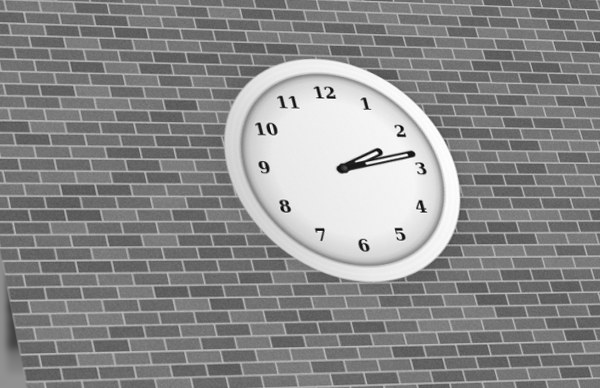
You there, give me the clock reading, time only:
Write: 2:13
